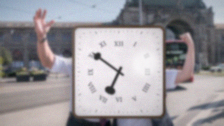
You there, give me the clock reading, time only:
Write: 6:51
